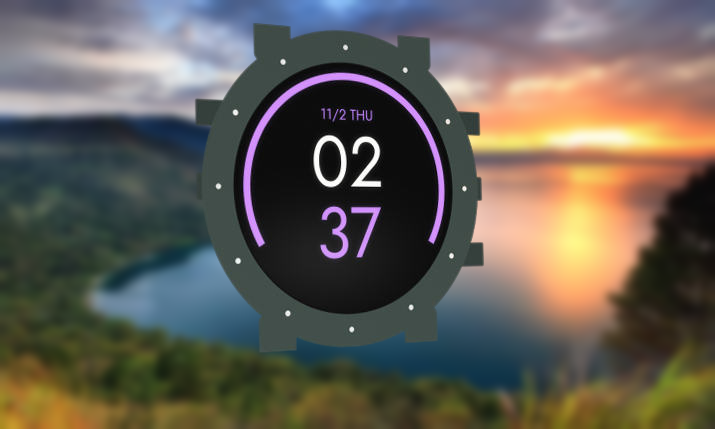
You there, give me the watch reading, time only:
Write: 2:37
